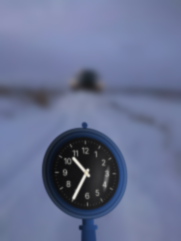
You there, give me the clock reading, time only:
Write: 10:35
